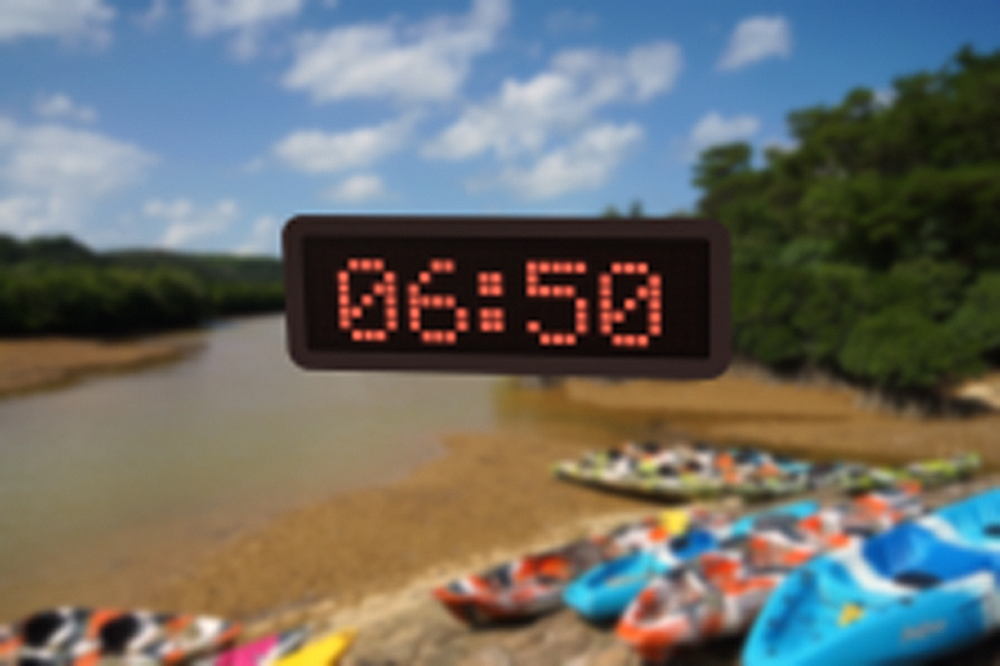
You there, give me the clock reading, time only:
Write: 6:50
